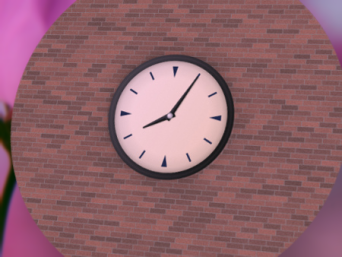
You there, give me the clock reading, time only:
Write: 8:05
